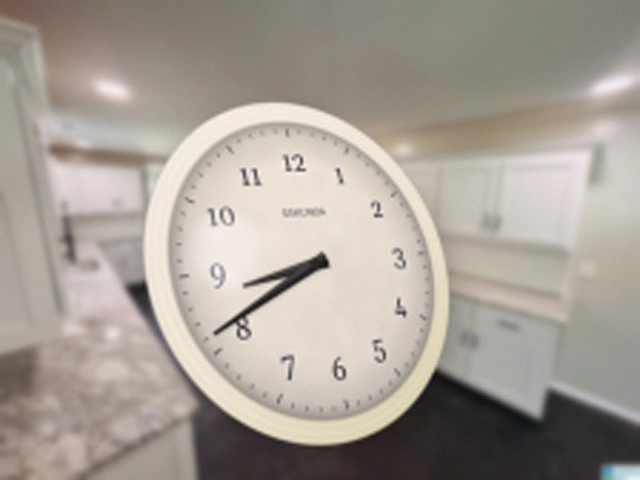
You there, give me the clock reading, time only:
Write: 8:41
